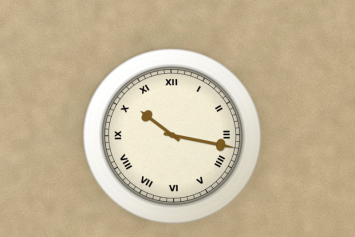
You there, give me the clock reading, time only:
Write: 10:17
